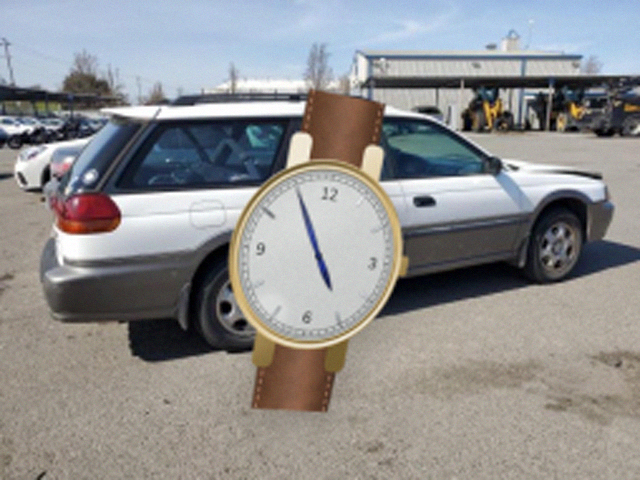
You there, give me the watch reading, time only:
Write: 4:55
